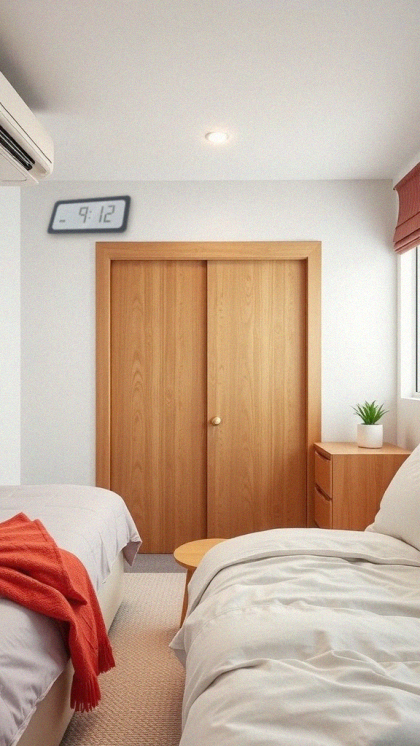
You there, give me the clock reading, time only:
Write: 9:12
